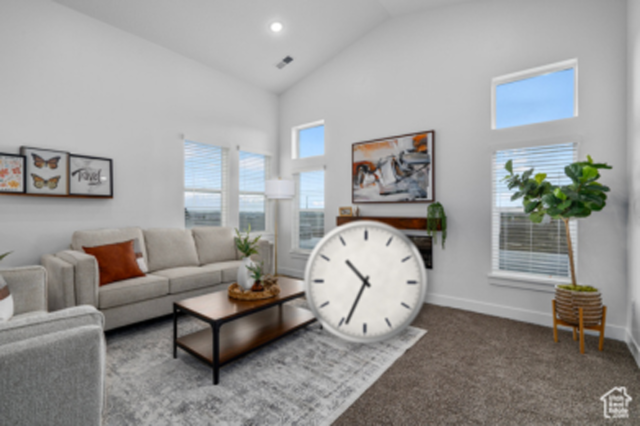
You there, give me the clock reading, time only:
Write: 10:34
